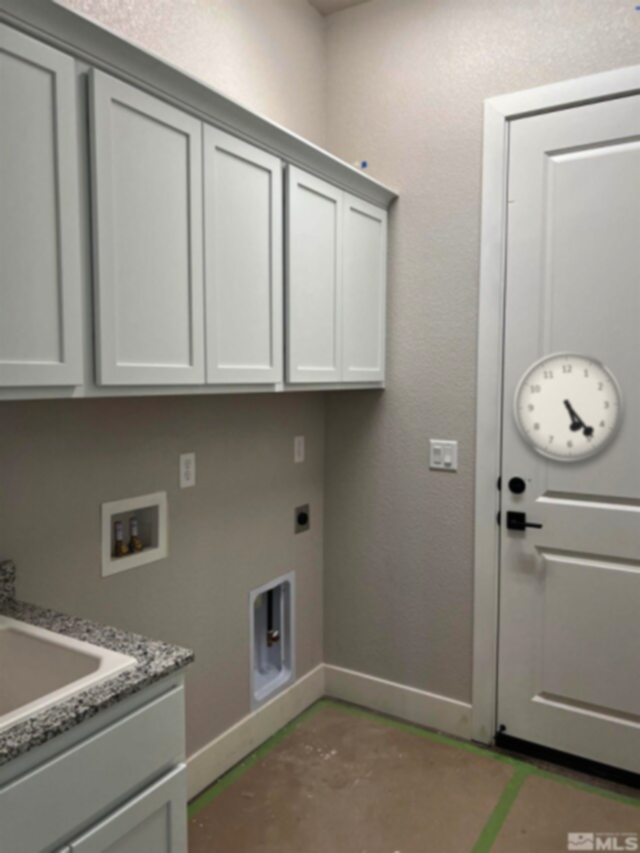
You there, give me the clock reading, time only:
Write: 5:24
